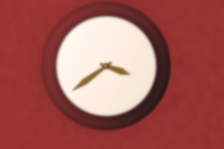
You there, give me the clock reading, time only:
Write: 3:39
